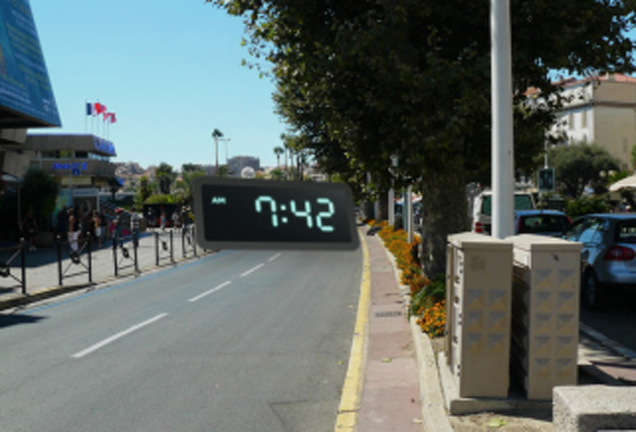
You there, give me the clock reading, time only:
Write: 7:42
